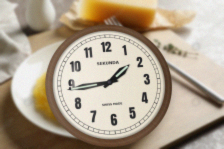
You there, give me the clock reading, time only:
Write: 1:44
